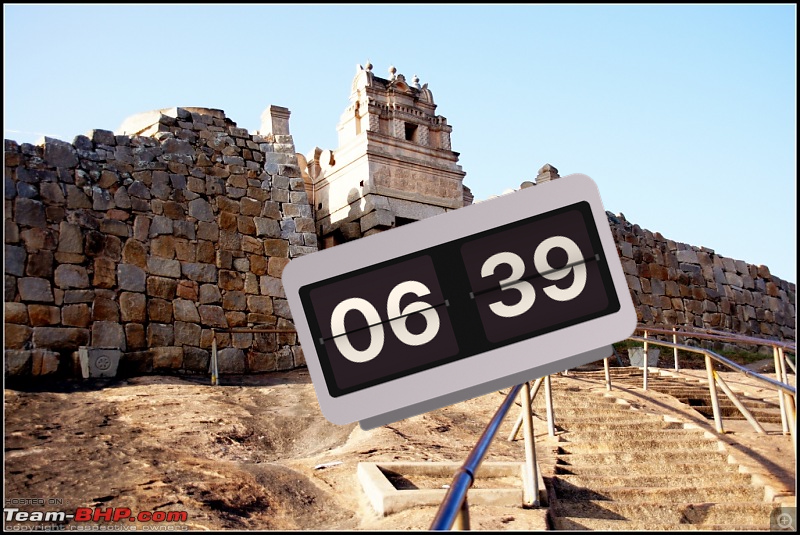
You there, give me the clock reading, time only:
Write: 6:39
